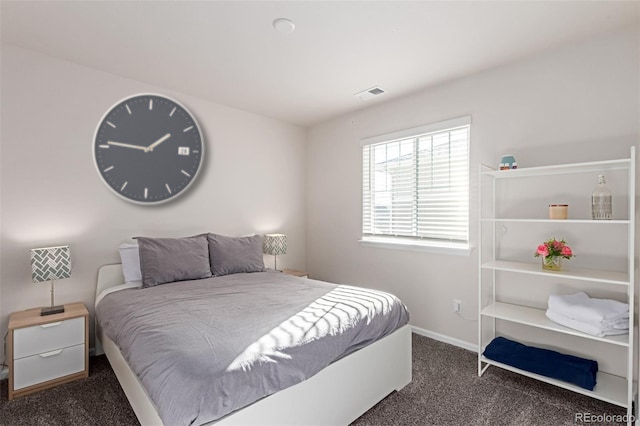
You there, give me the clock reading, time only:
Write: 1:46
